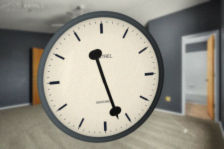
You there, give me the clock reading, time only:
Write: 11:27
